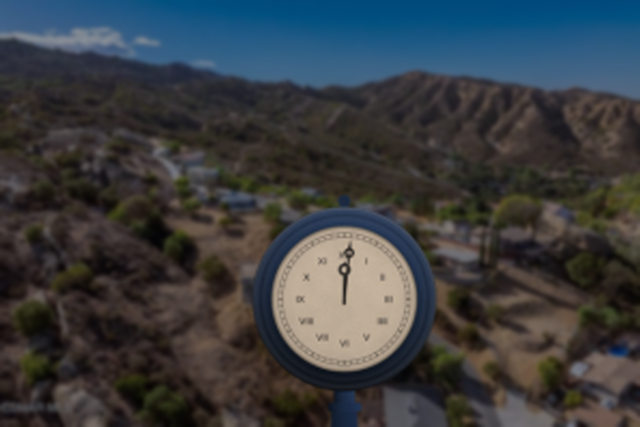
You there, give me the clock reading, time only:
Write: 12:01
